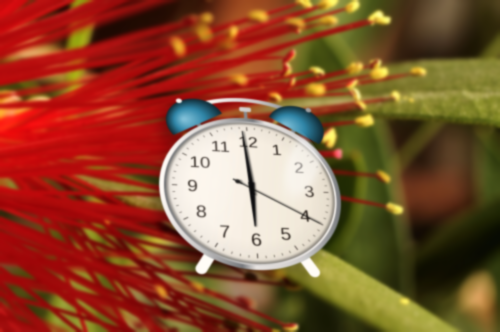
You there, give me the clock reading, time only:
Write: 5:59:20
